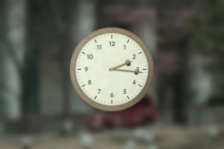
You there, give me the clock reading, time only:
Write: 2:16
